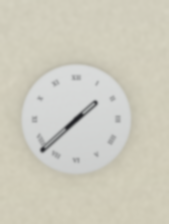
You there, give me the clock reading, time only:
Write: 1:38
